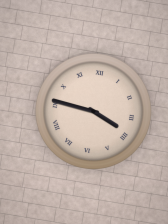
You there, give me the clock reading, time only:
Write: 3:46
